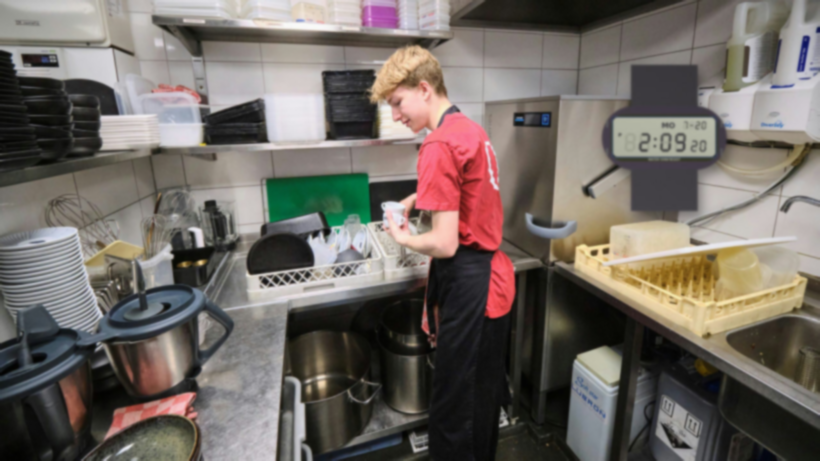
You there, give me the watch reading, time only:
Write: 2:09:20
